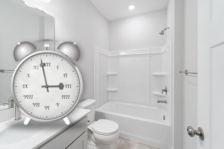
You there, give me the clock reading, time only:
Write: 2:58
